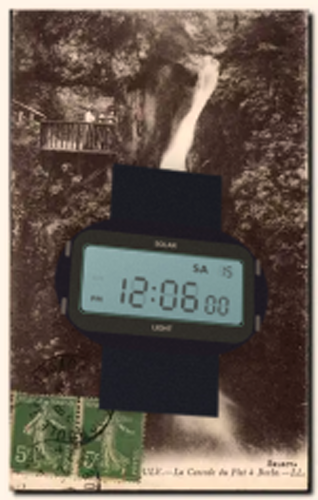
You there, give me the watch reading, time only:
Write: 12:06:00
